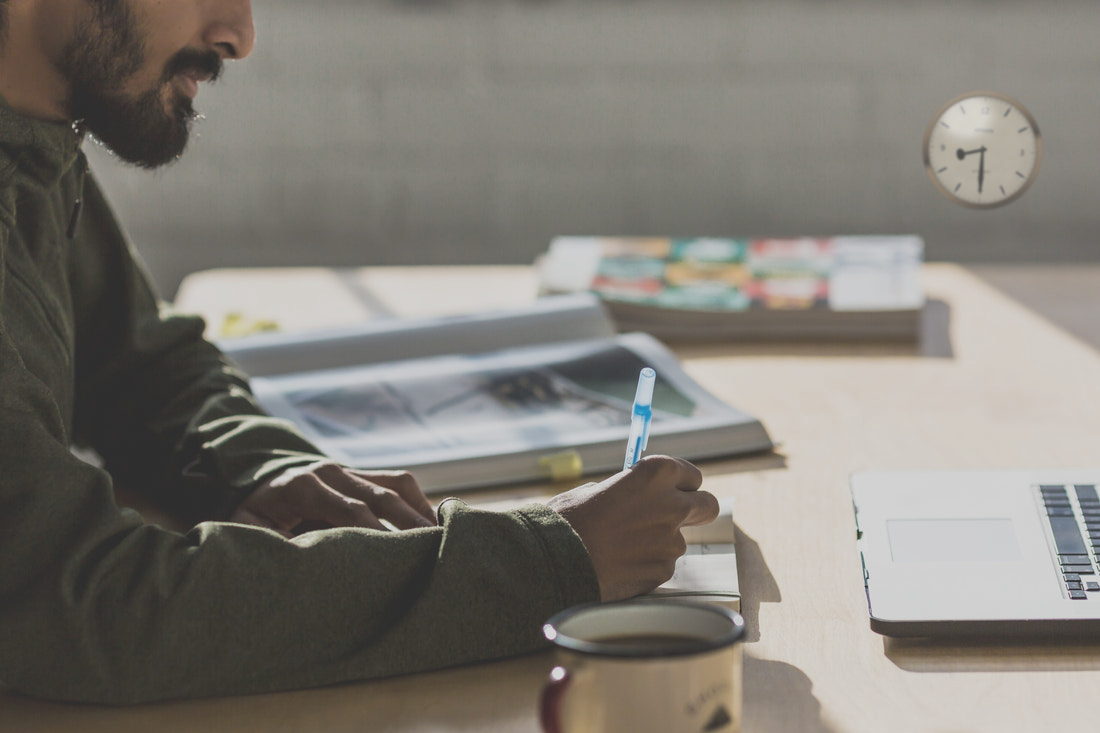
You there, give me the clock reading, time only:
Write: 8:30
